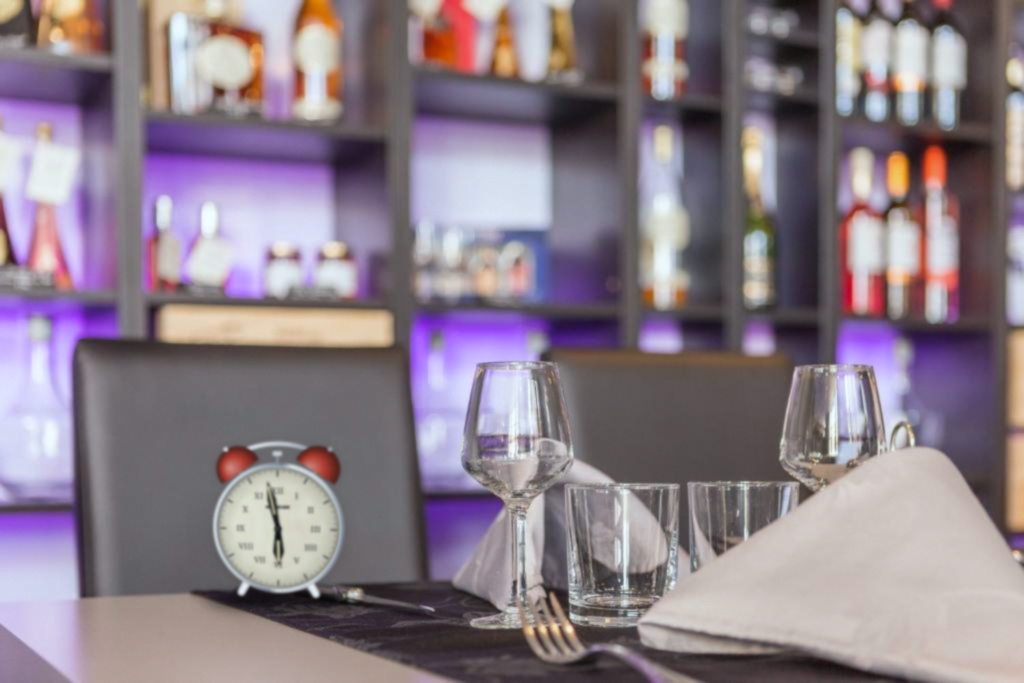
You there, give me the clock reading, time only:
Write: 5:58
